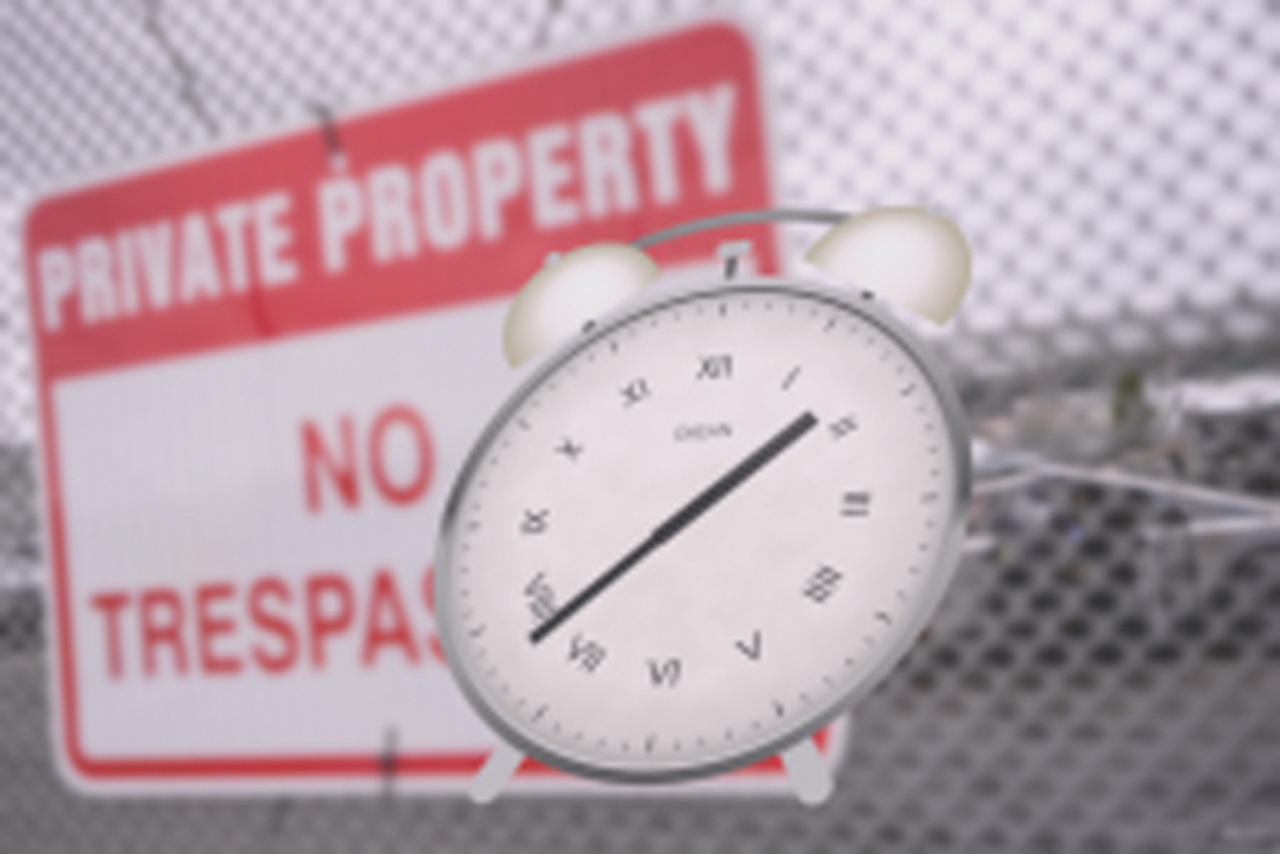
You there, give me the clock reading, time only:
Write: 1:38
